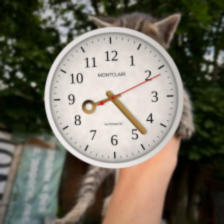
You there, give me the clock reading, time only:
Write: 8:23:11
